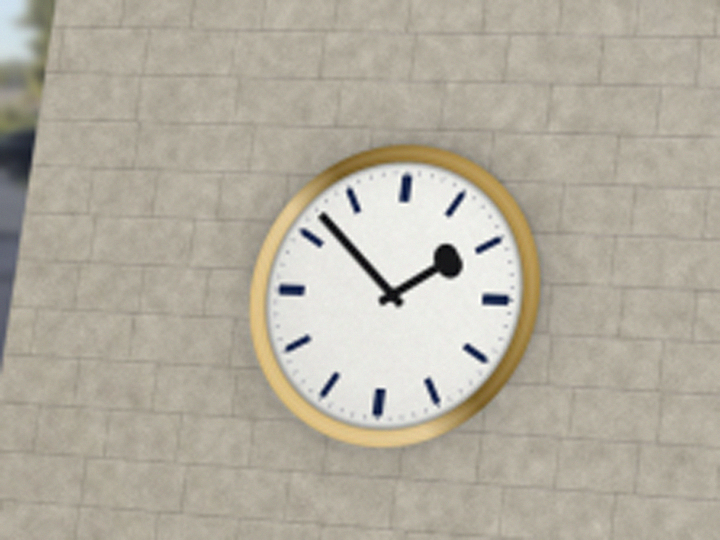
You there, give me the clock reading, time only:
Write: 1:52
